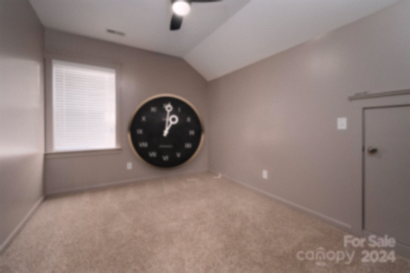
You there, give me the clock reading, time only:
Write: 1:01
